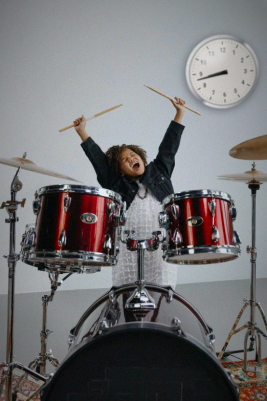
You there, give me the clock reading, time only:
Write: 8:43
